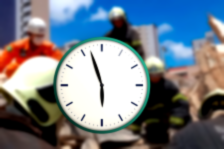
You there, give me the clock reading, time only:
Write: 5:57
